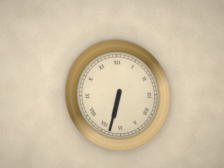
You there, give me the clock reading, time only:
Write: 6:33
